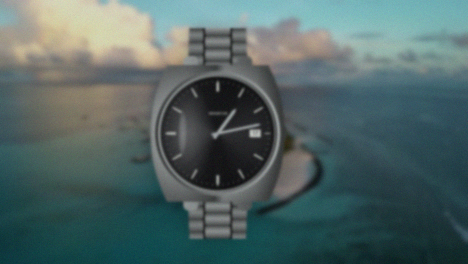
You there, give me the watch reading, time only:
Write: 1:13
